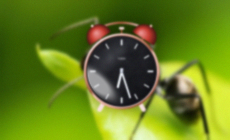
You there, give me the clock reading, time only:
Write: 6:27
